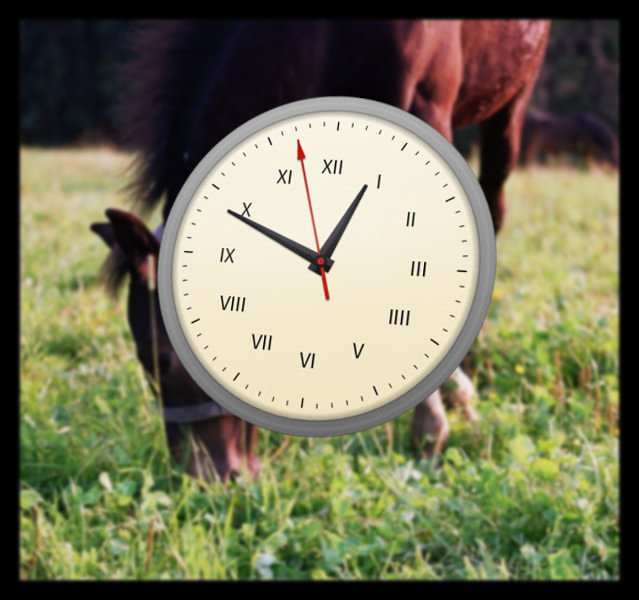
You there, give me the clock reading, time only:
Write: 12:48:57
